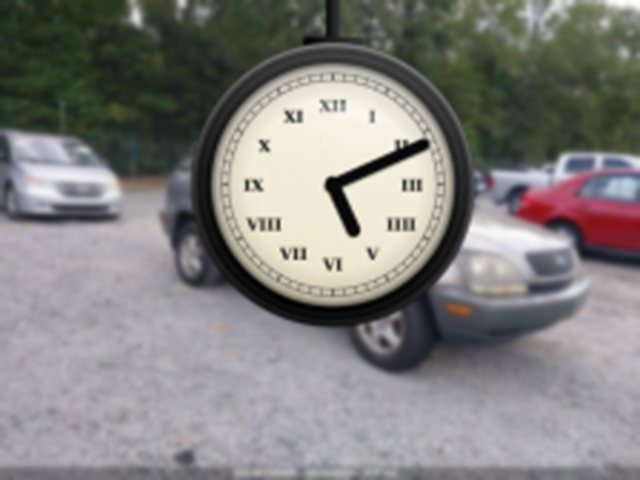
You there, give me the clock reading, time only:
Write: 5:11
